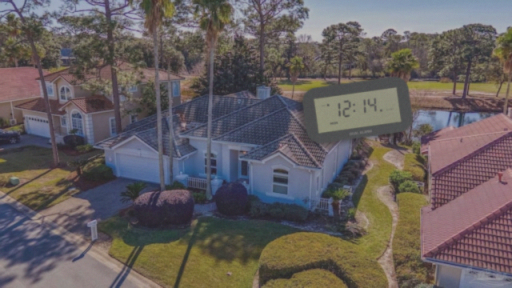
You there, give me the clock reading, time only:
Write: 12:14
